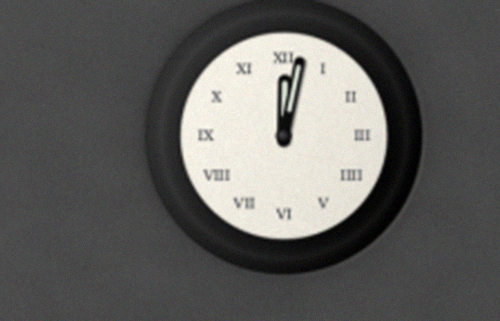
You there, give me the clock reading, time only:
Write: 12:02
